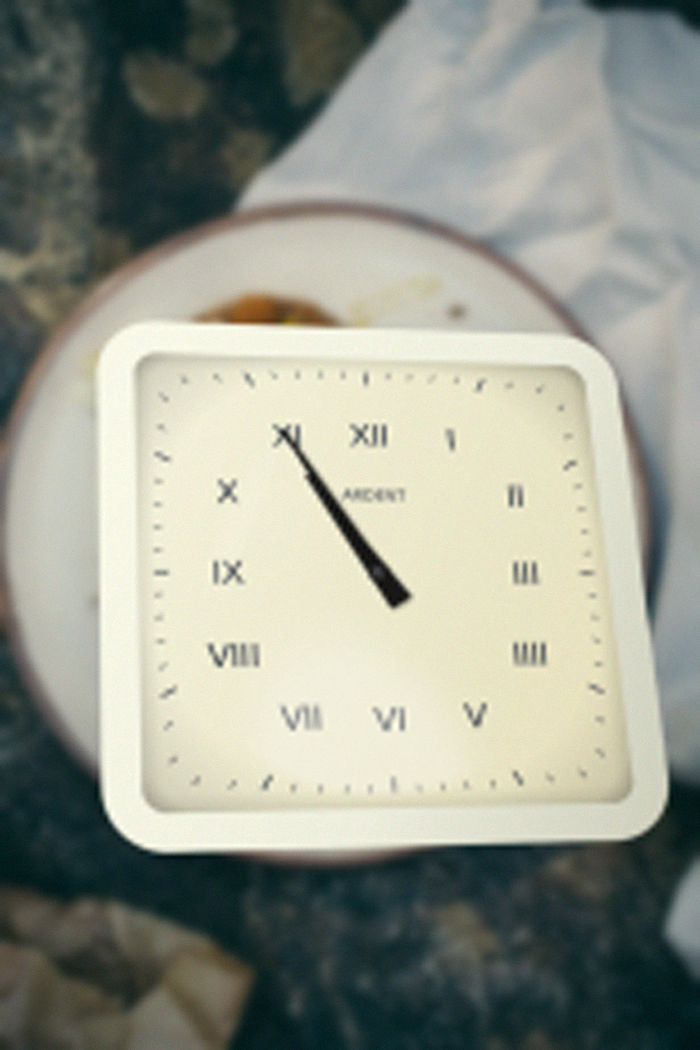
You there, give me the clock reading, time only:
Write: 10:55
